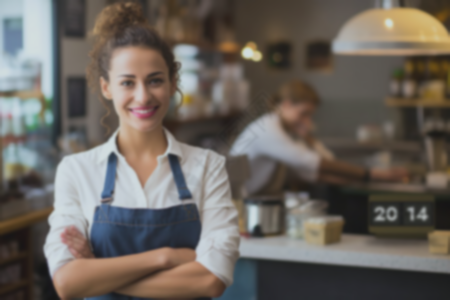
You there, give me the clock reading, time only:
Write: 20:14
